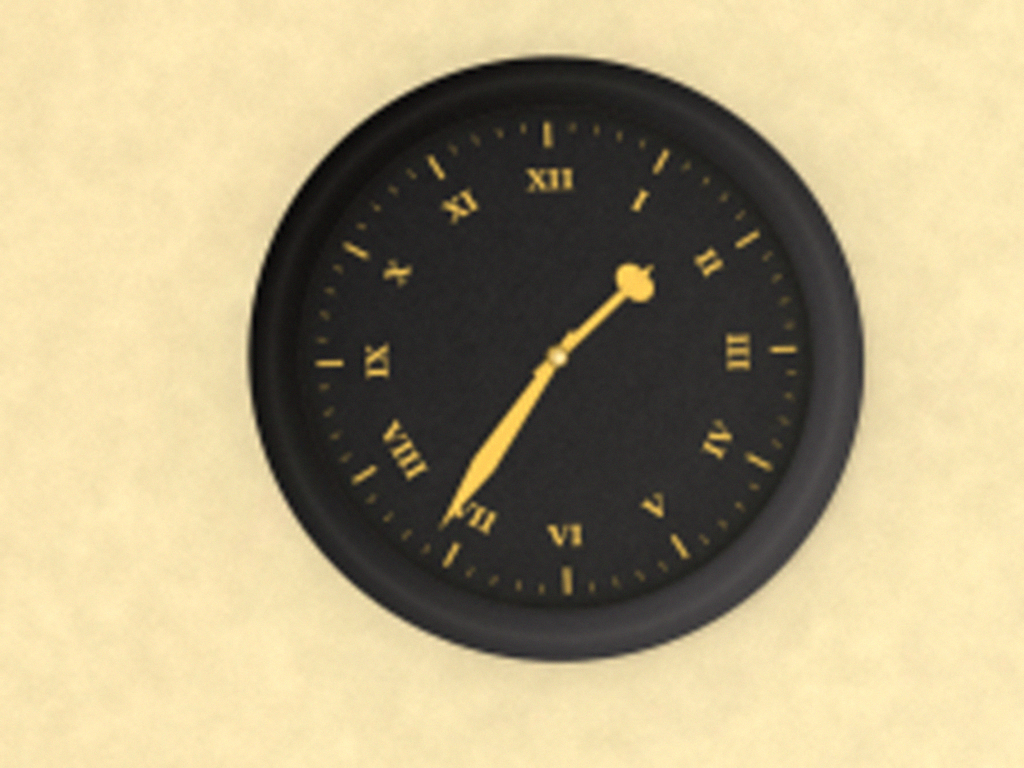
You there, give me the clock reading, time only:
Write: 1:36
